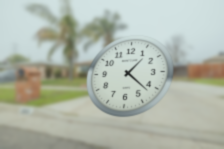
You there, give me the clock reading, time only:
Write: 1:22
